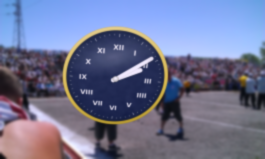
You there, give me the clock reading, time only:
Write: 2:09
